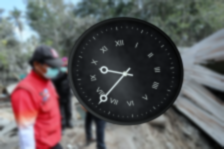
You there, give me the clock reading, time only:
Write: 9:38
